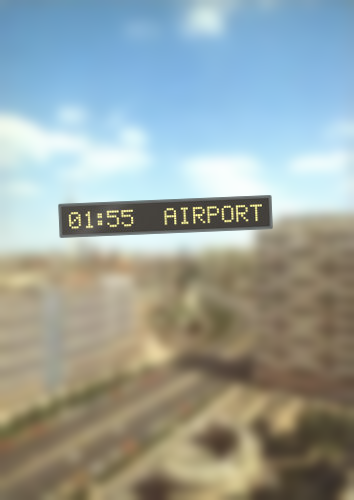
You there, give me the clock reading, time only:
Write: 1:55
